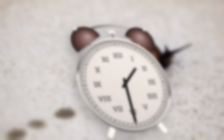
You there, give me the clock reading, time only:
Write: 1:30
